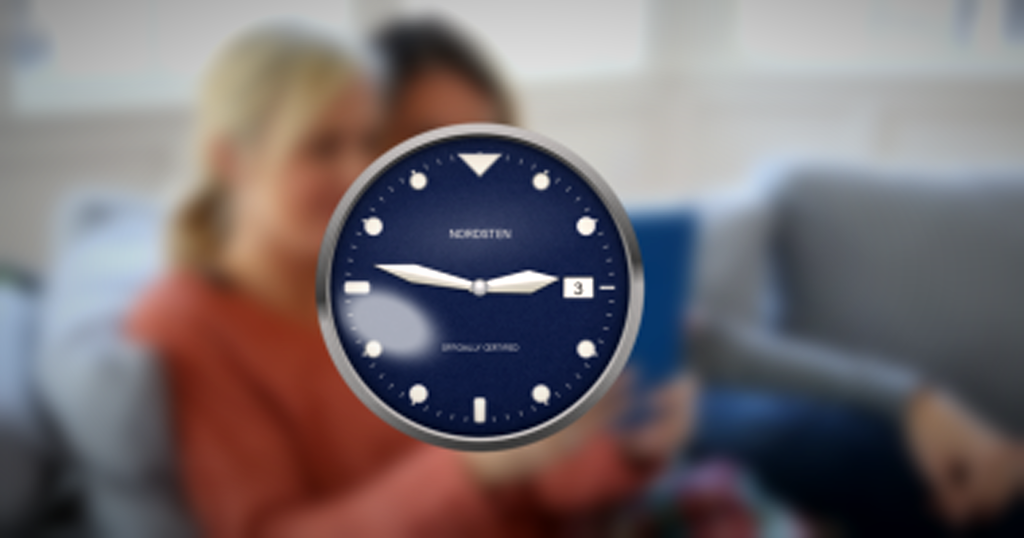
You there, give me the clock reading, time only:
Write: 2:47
